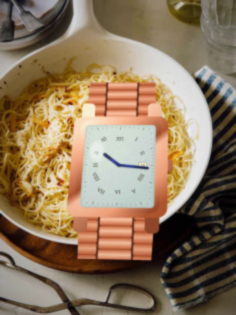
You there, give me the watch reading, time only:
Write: 10:16
